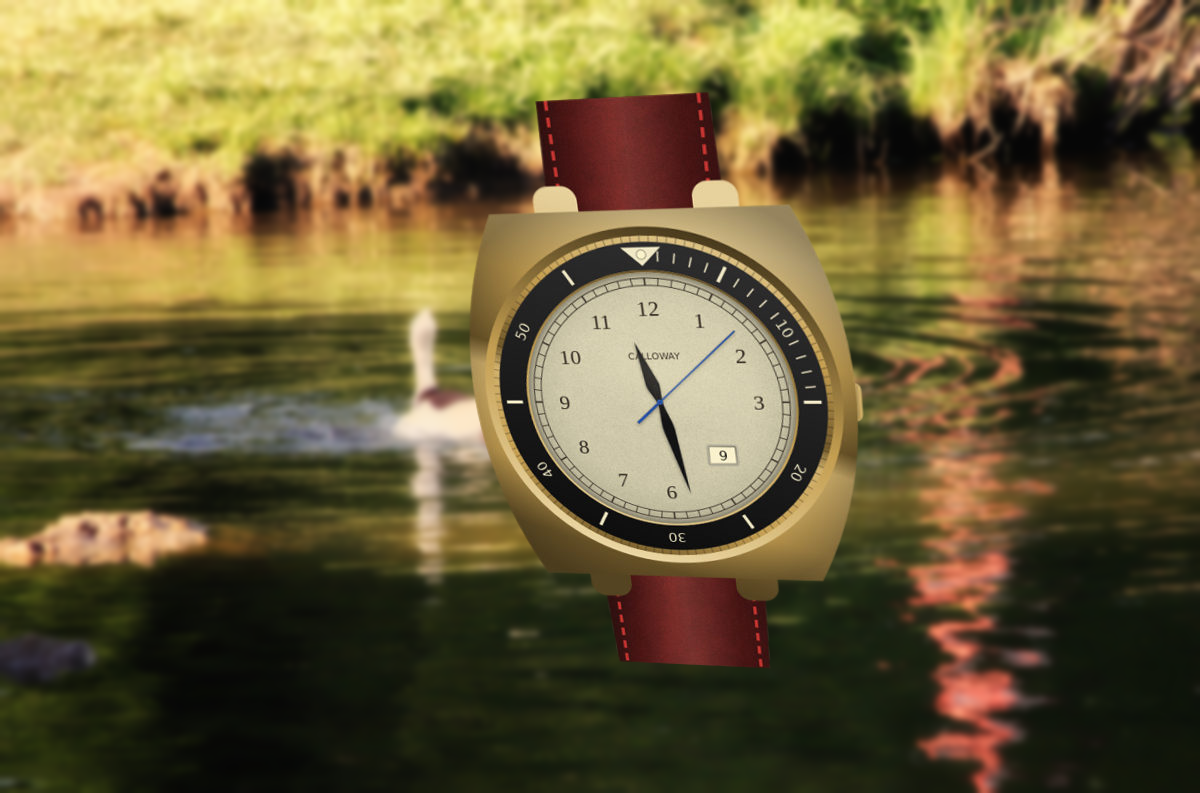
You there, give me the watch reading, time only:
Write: 11:28:08
